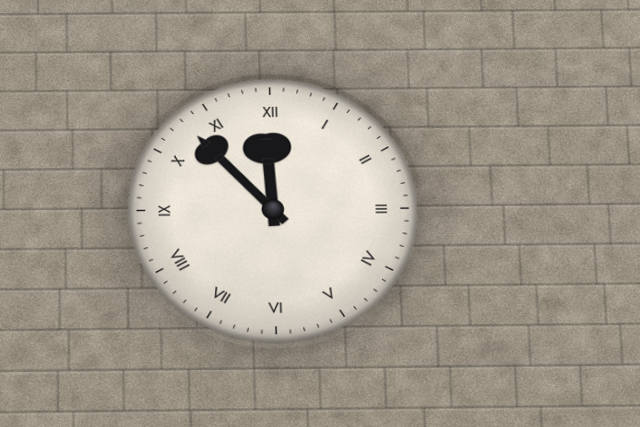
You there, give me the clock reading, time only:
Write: 11:53
